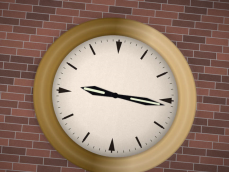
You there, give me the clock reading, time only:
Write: 9:16
